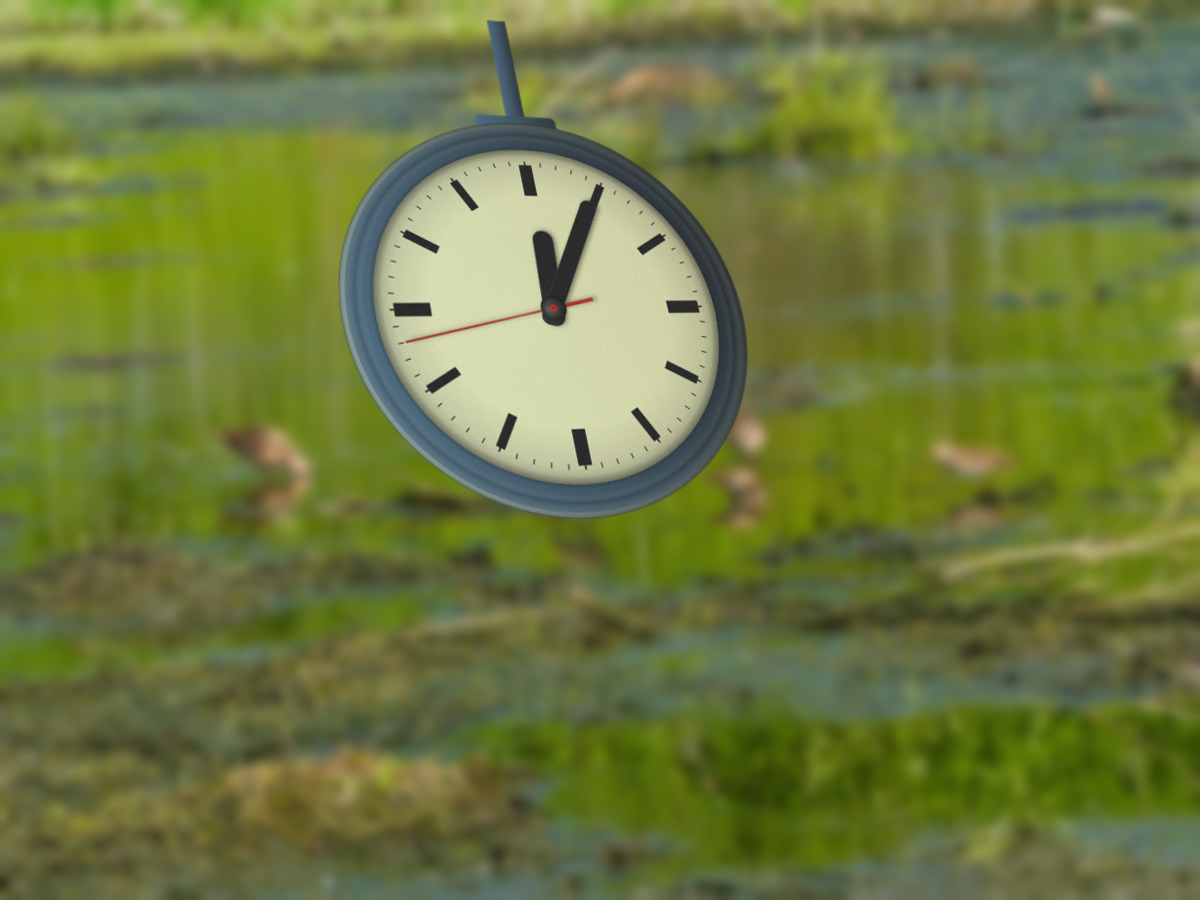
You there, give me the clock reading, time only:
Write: 12:04:43
